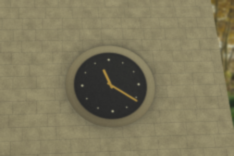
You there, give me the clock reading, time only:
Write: 11:21
